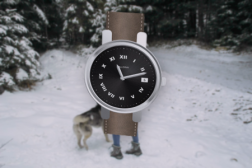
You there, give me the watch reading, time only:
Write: 11:12
